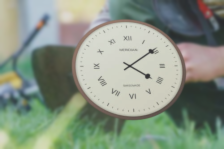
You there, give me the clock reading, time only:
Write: 4:09
